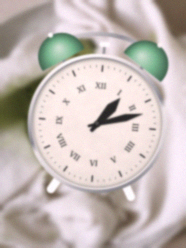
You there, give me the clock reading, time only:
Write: 1:12
